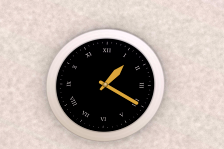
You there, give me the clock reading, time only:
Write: 1:20
